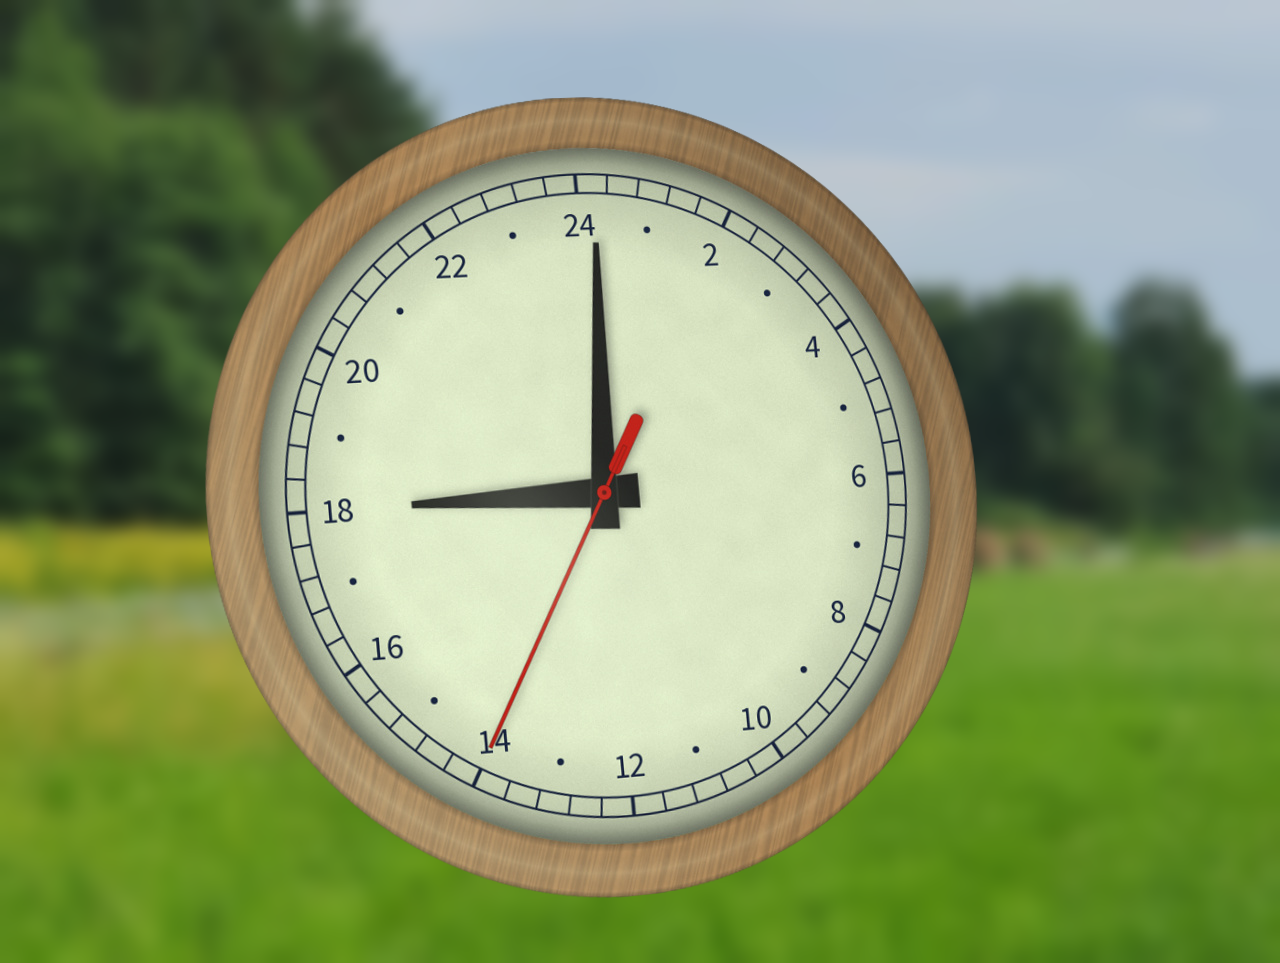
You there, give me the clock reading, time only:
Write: 18:00:35
